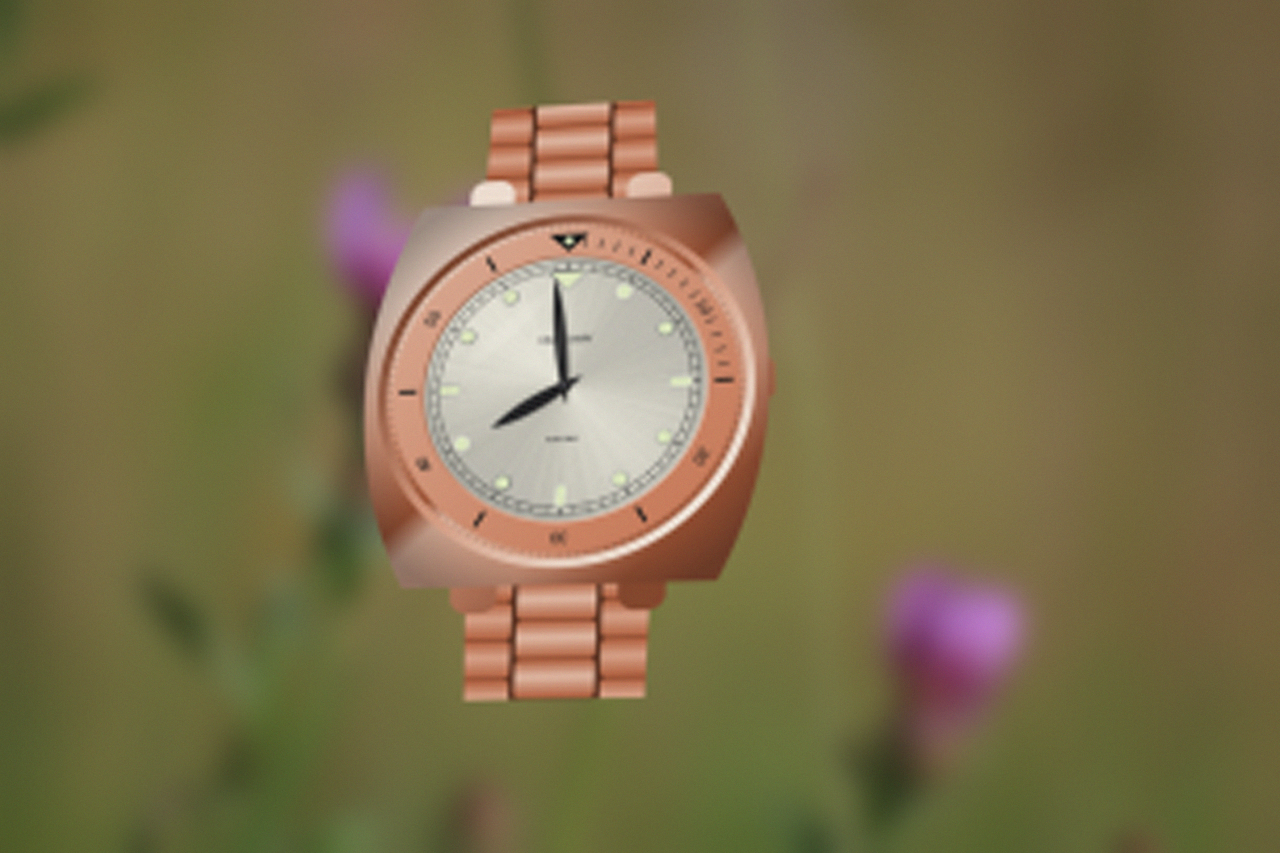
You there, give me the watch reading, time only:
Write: 7:59
